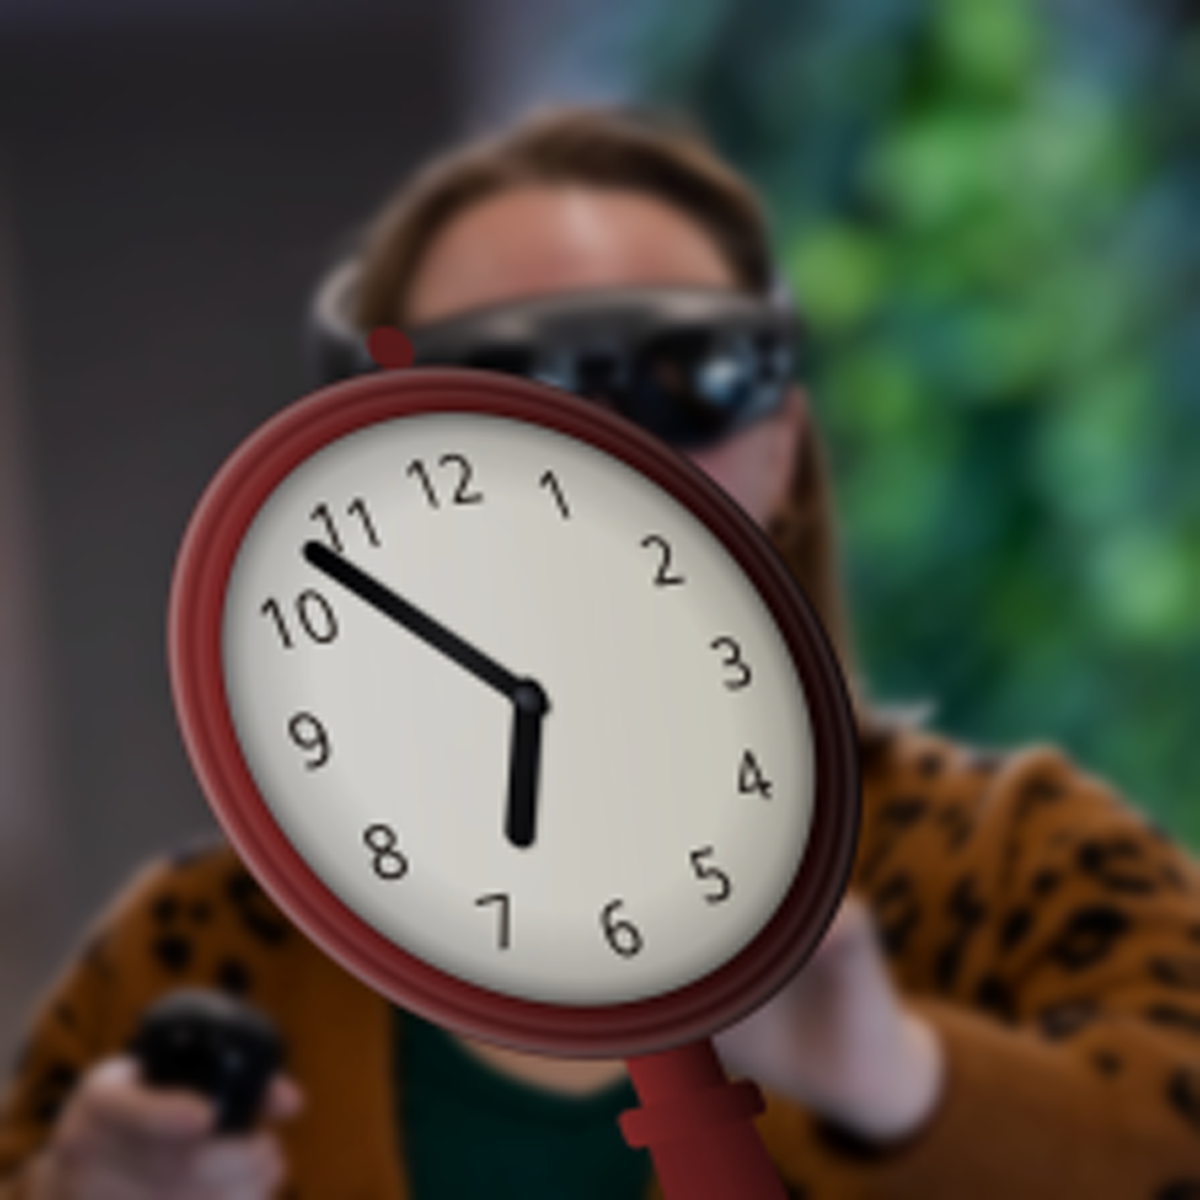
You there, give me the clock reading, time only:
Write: 6:53
